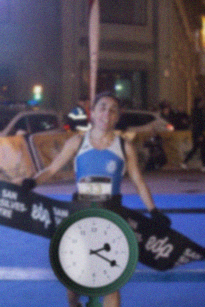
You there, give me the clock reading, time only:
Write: 2:20
